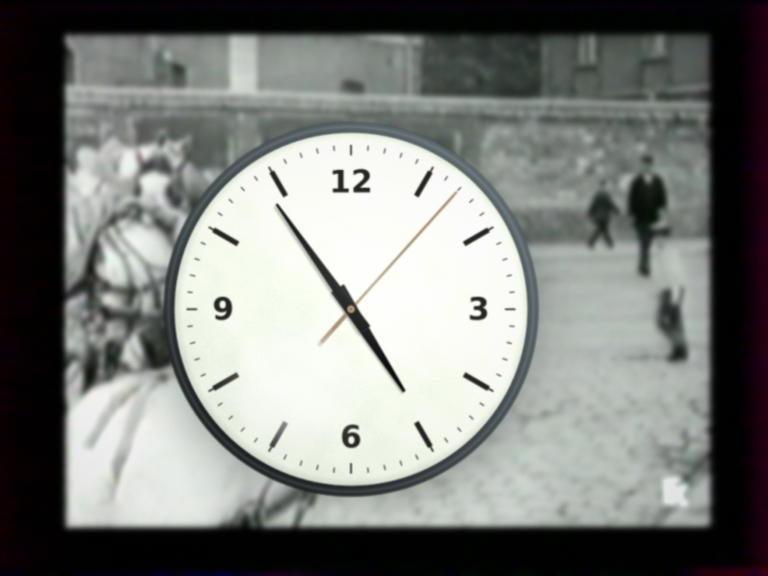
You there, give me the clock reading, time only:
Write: 4:54:07
